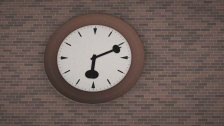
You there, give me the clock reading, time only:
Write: 6:11
